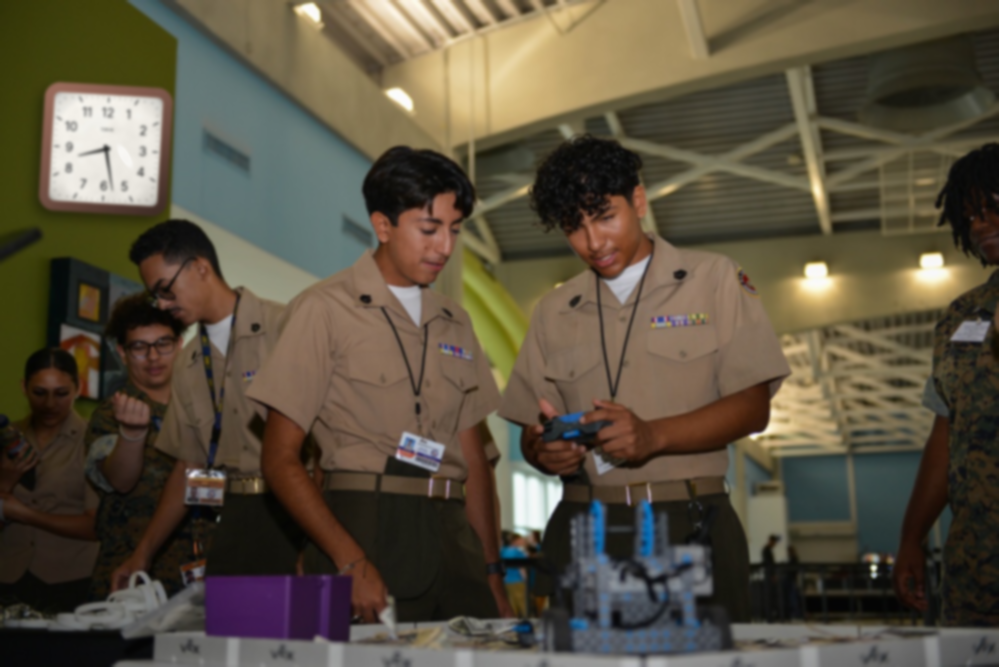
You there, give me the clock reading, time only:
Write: 8:28
